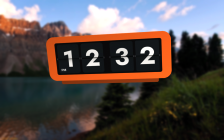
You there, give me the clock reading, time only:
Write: 12:32
